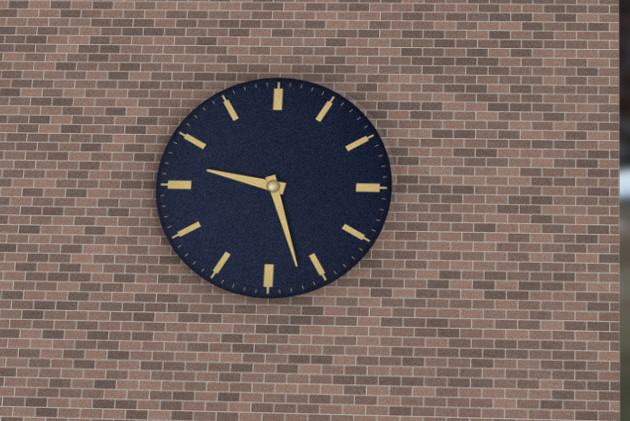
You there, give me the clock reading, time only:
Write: 9:27
